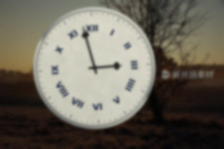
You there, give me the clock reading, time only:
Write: 2:58
